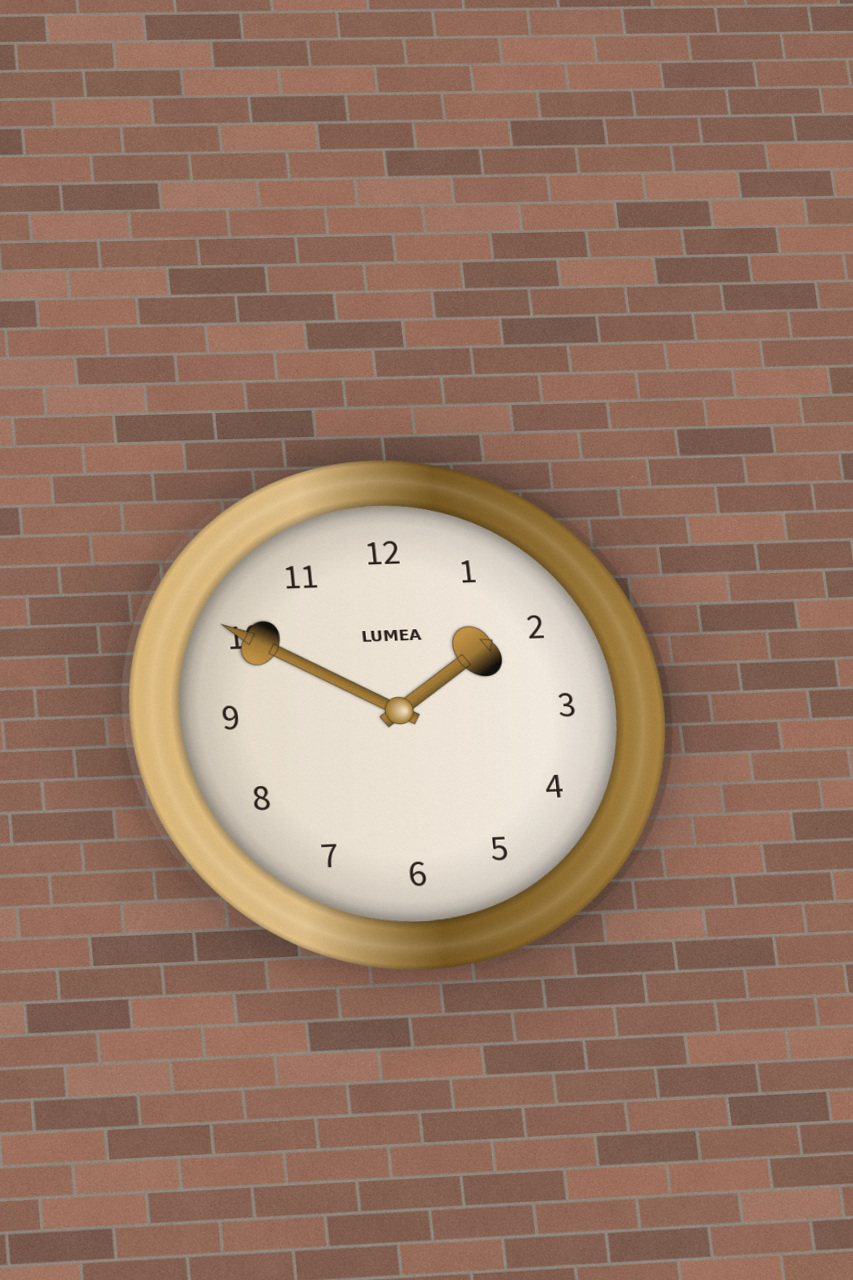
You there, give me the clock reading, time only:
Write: 1:50
